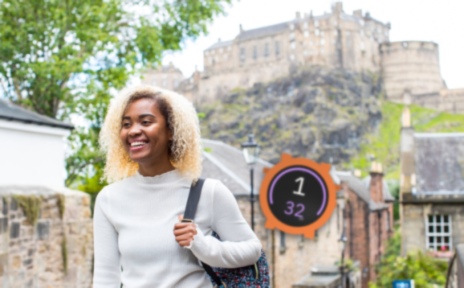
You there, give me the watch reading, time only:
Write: 1:32
